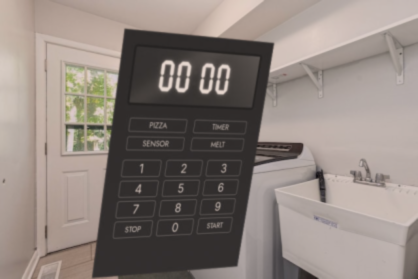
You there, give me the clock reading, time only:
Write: 0:00
